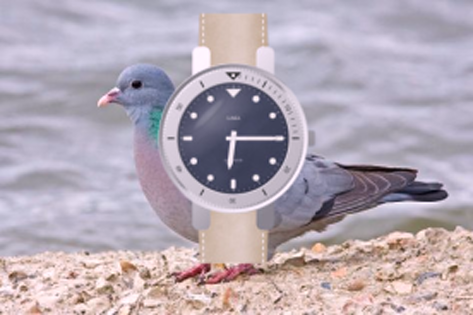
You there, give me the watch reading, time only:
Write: 6:15
